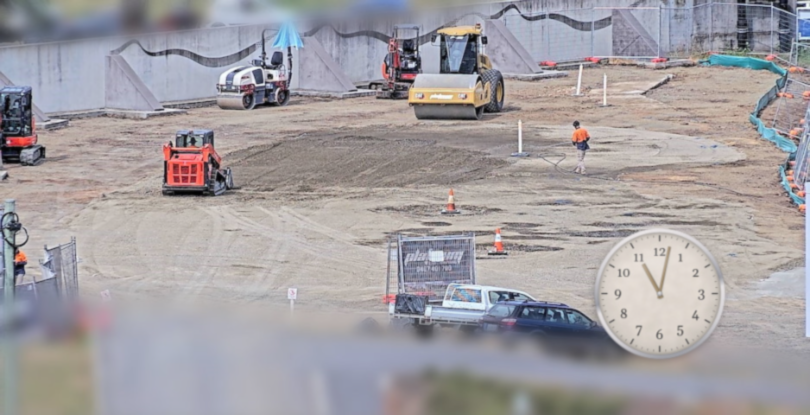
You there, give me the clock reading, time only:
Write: 11:02
